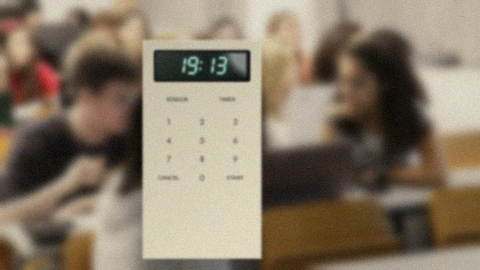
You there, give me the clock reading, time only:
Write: 19:13
